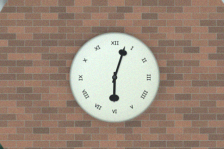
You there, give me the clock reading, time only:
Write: 6:03
